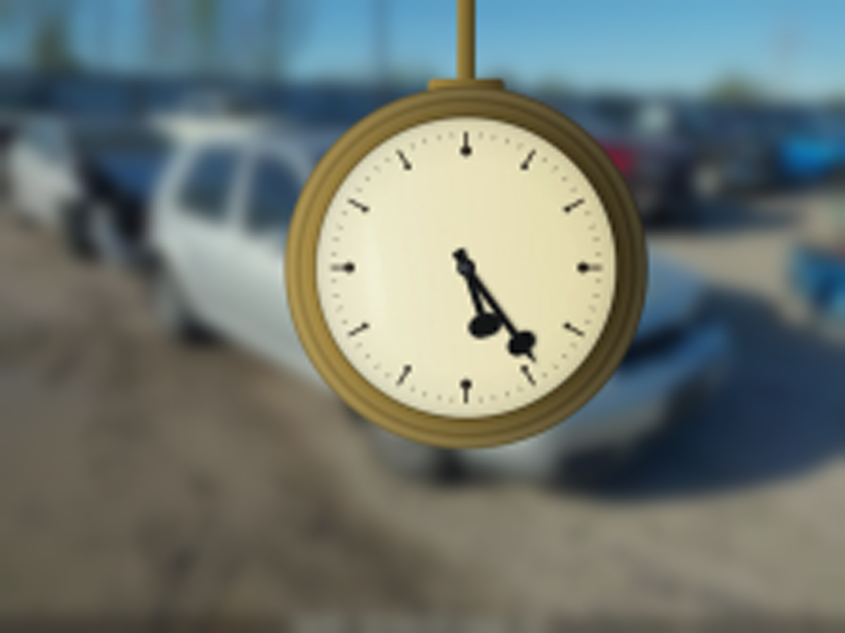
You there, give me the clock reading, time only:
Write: 5:24
